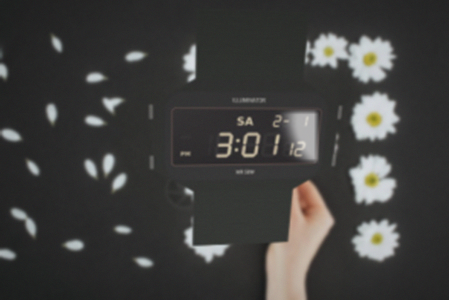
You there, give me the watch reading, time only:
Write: 3:01:12
